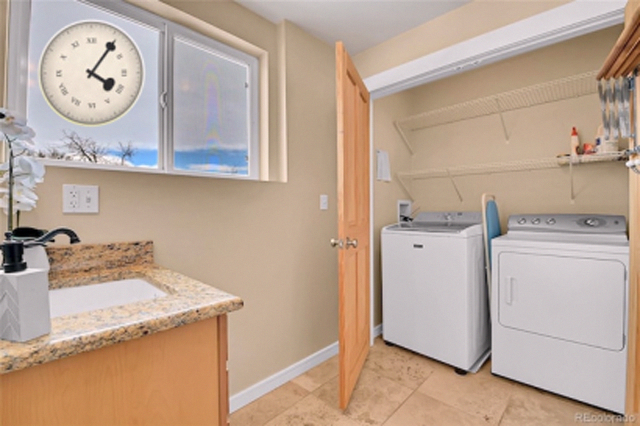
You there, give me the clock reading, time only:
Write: 4:06
